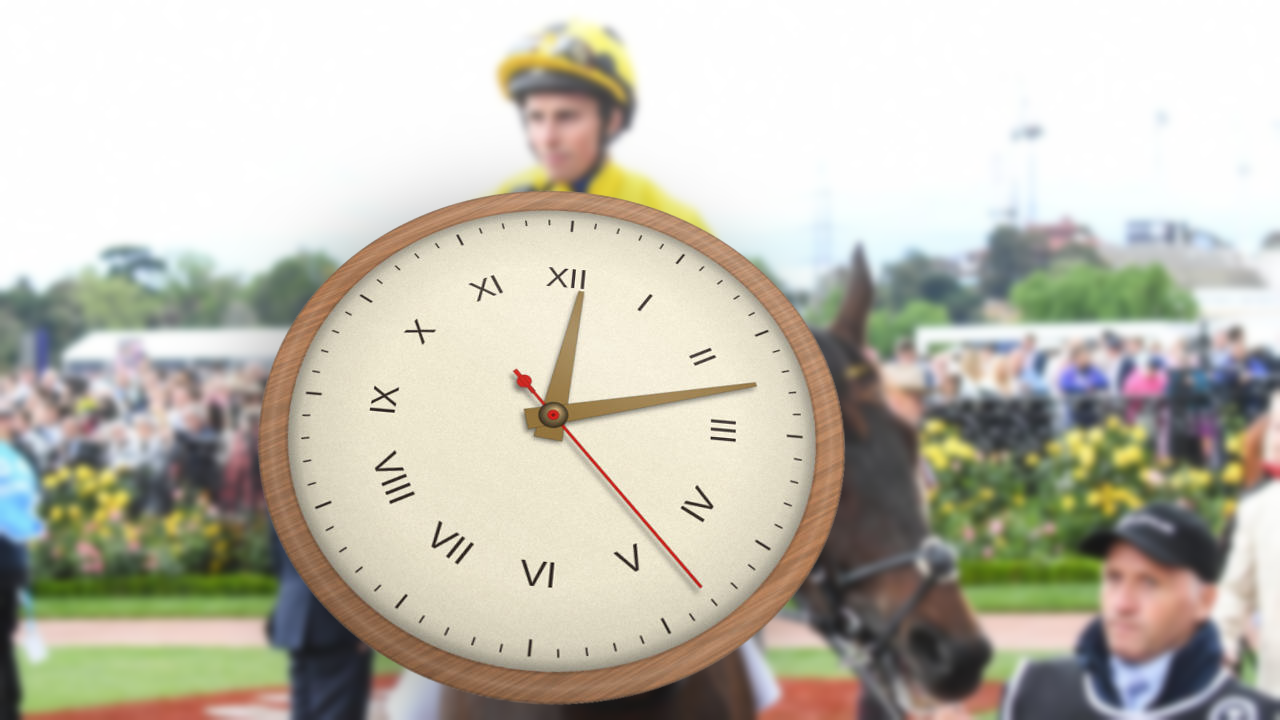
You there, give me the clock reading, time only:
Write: 12:12:23
